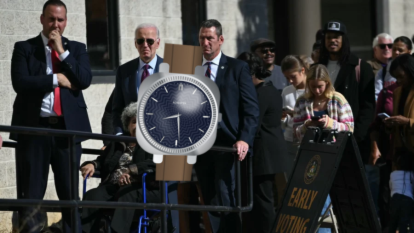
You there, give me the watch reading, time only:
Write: 8:29
